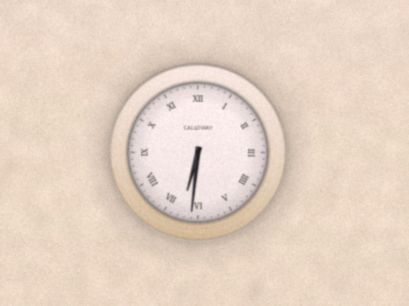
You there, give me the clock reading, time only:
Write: 6:31
